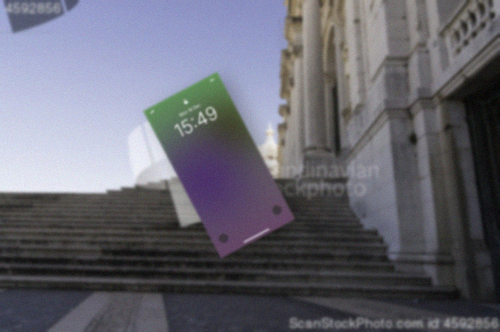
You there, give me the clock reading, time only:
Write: 15:49
